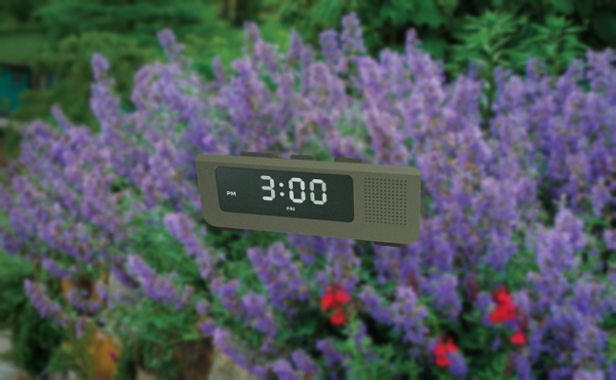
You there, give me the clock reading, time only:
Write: 3:00
